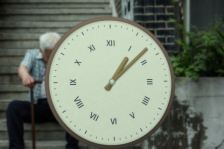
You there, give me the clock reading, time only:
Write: 1:08
